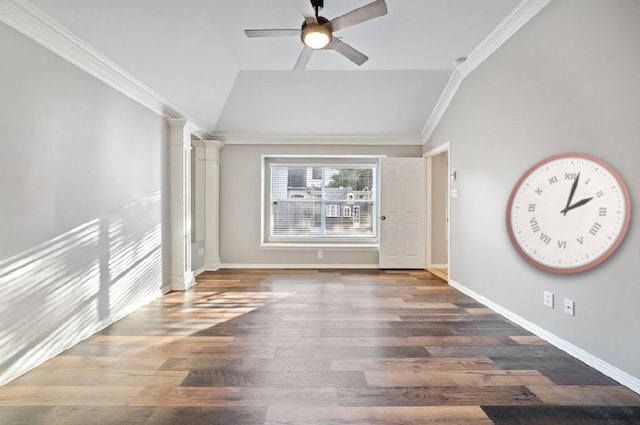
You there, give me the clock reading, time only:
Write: 2:02
